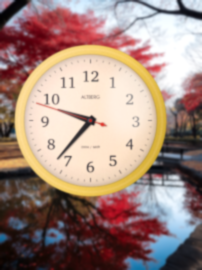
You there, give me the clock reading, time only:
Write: 9:36:48
